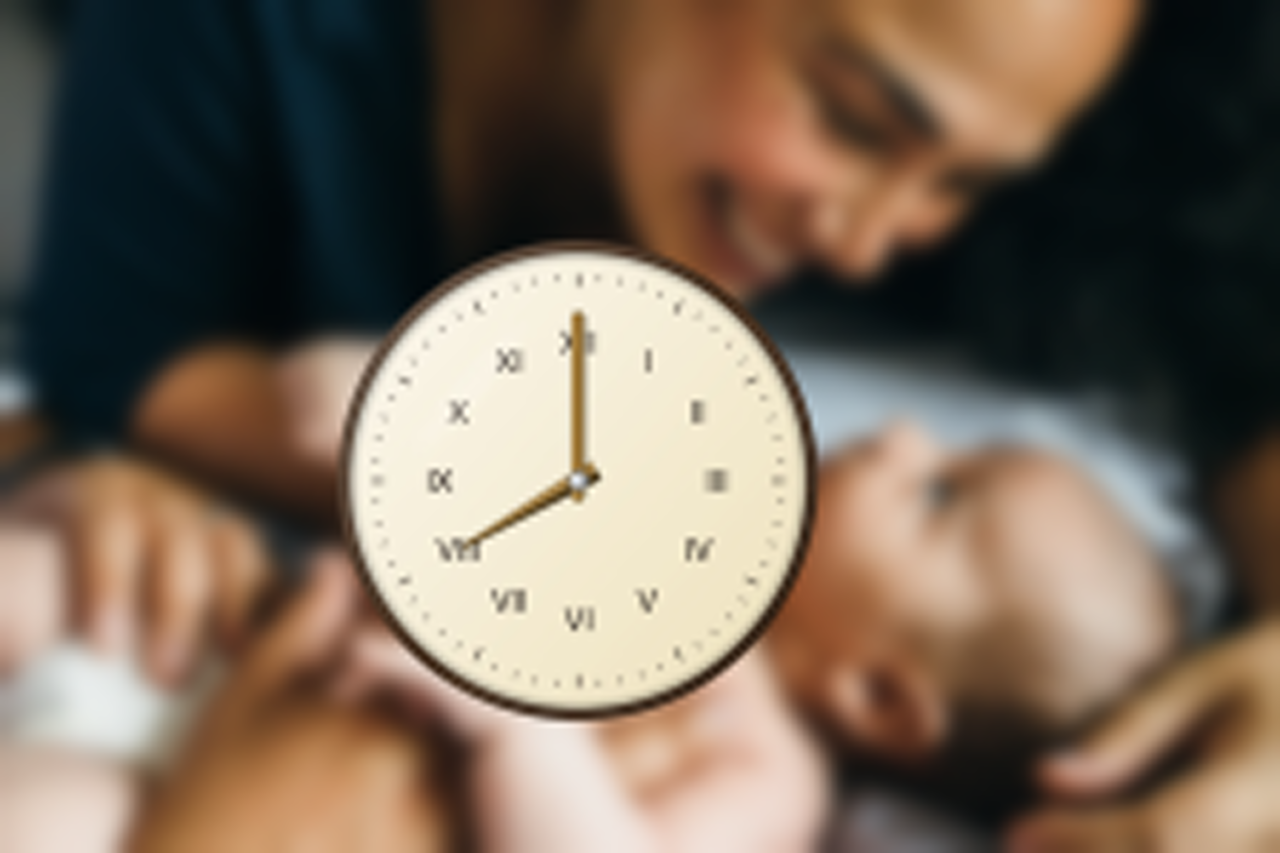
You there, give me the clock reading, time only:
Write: 8:00
